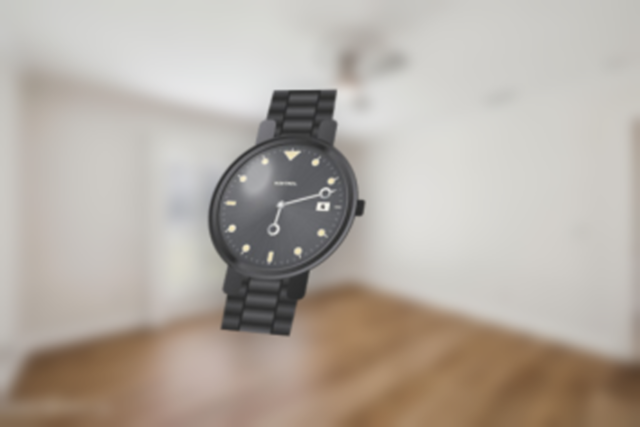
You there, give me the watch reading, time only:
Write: 6:12
